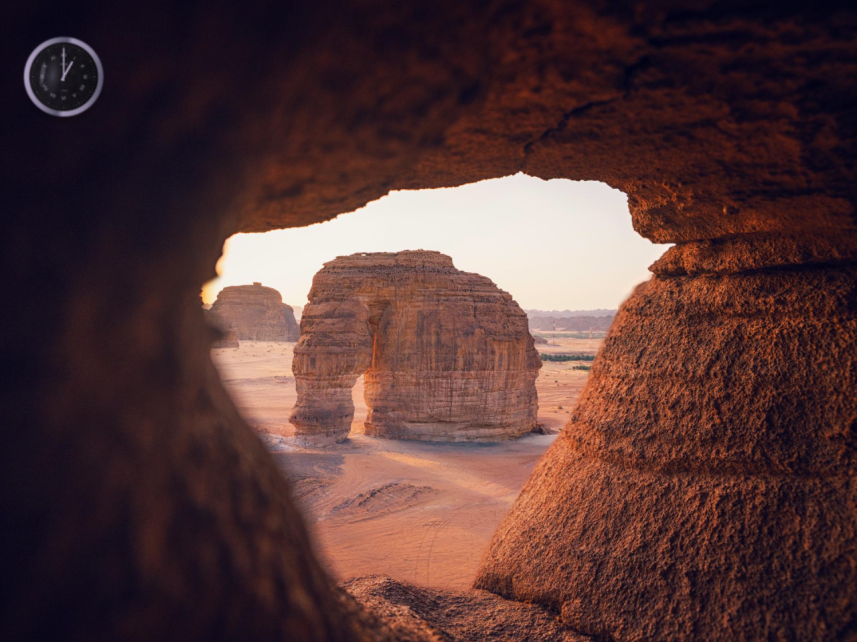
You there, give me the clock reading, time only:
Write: 1:00
